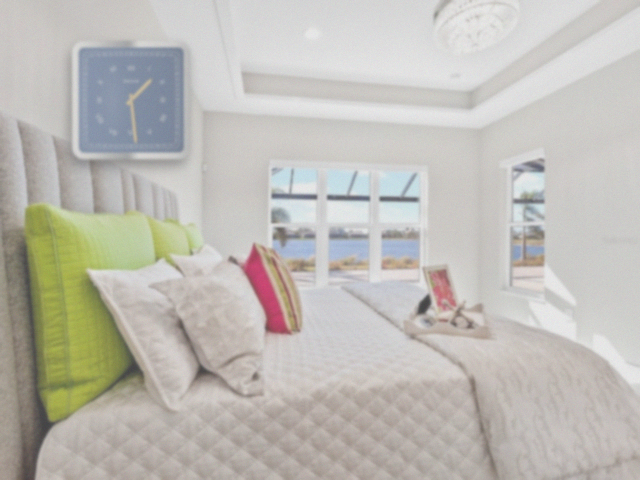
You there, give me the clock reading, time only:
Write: 1:29
